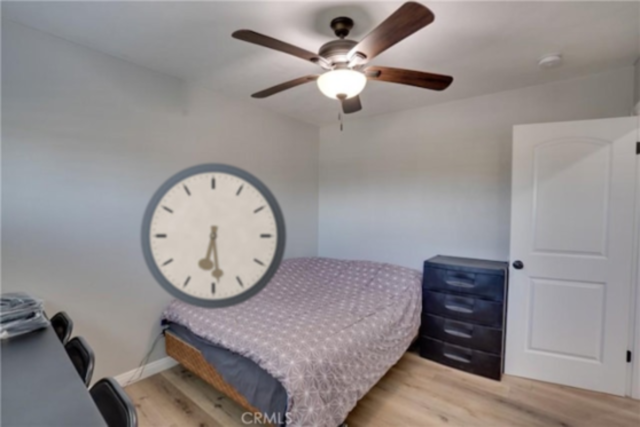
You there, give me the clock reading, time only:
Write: 6:29
